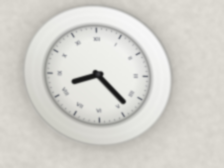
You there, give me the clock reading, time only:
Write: 8:23
